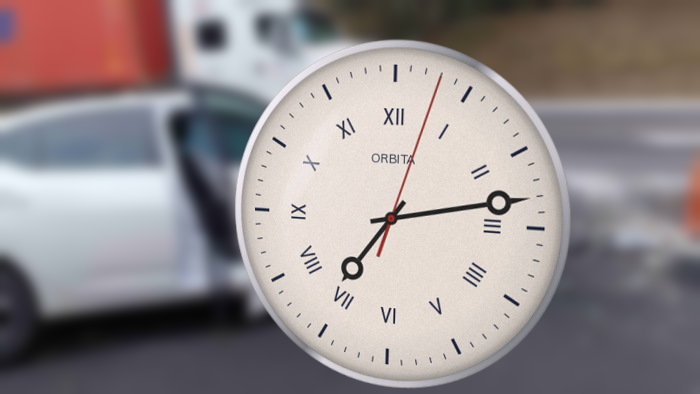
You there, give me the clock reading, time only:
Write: 7:13:03
